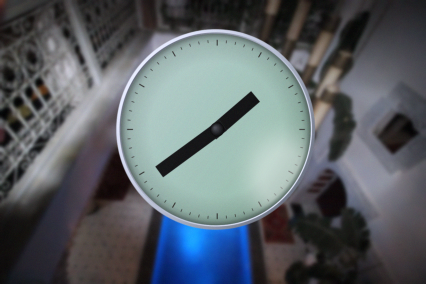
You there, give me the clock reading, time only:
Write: 1:39
